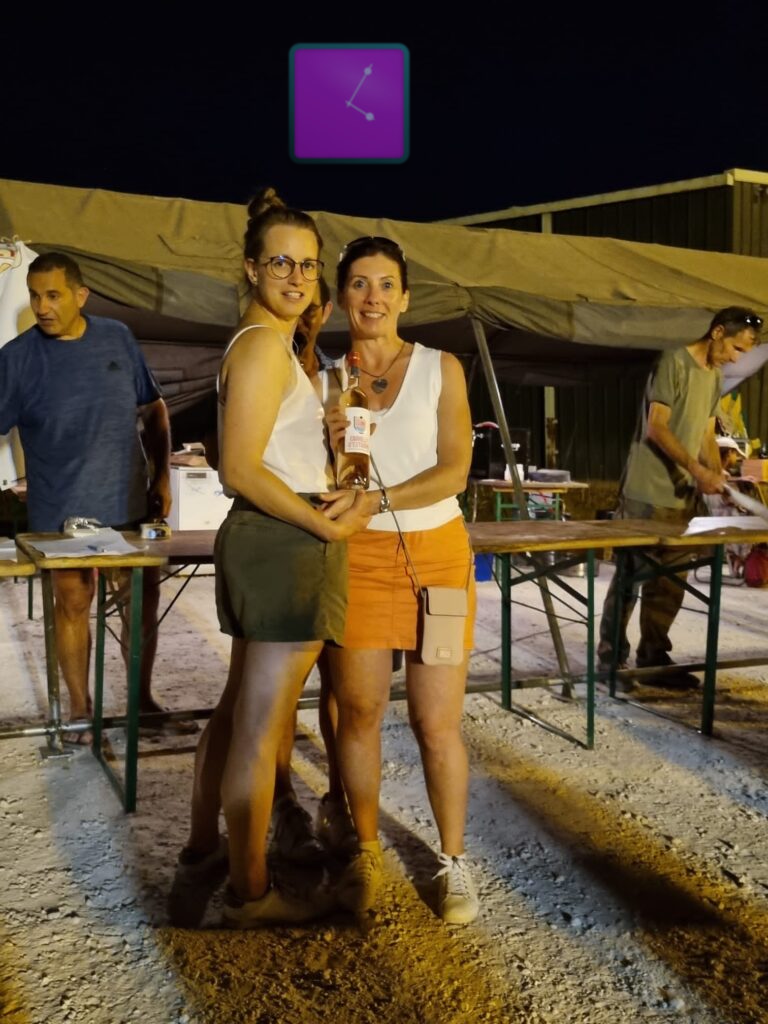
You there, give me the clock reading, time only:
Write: 4:05
